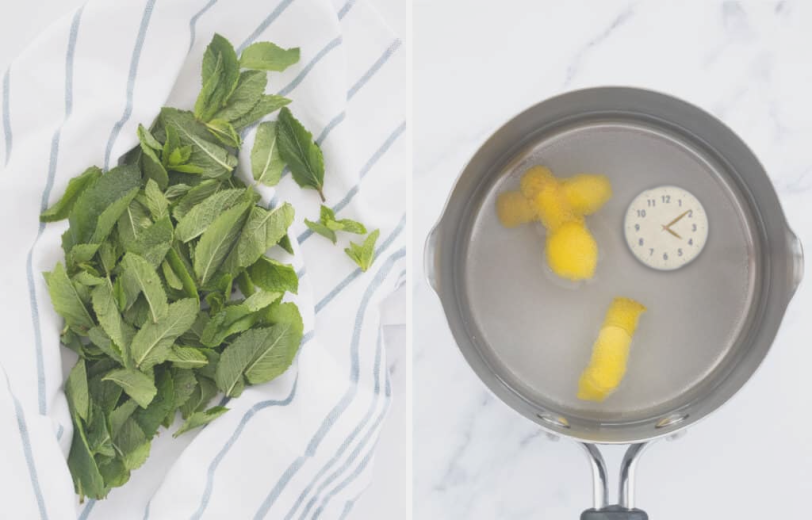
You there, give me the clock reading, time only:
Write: 4:09
